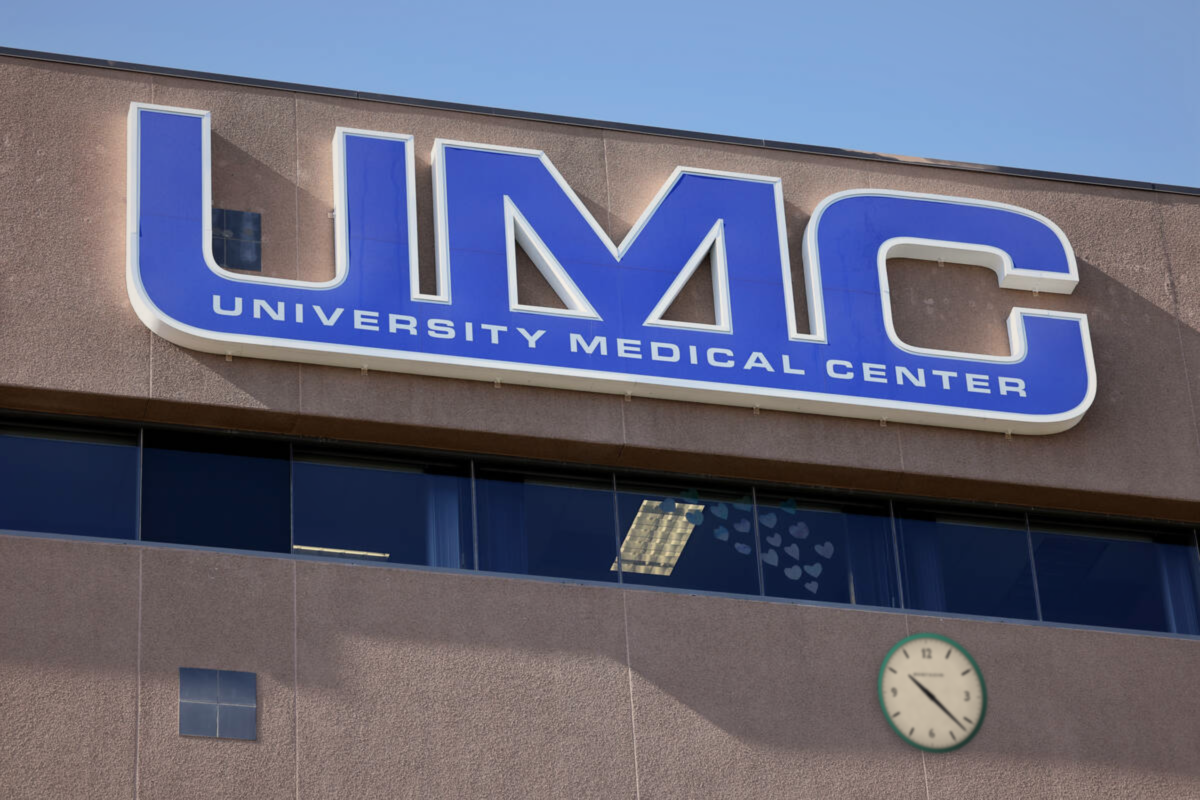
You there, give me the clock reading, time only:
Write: 10:22
